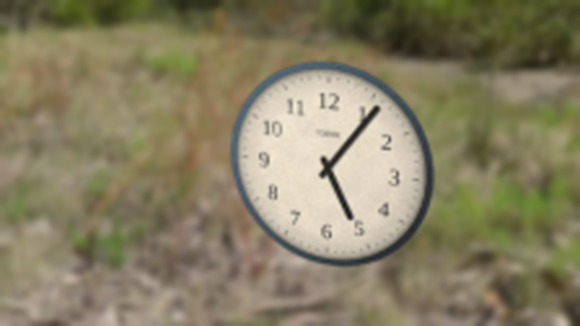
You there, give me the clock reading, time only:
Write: 5:06
